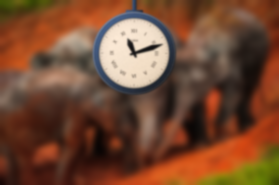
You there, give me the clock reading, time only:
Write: 11:12
